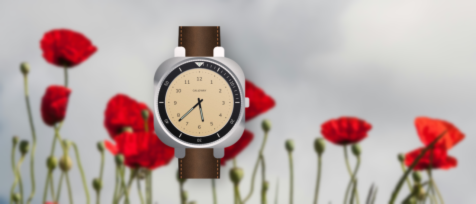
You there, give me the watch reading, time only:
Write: 5:38
